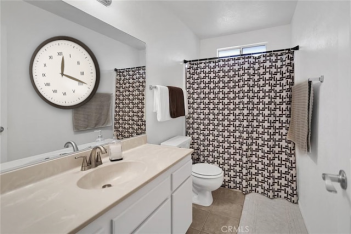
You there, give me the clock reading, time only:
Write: 12:19
